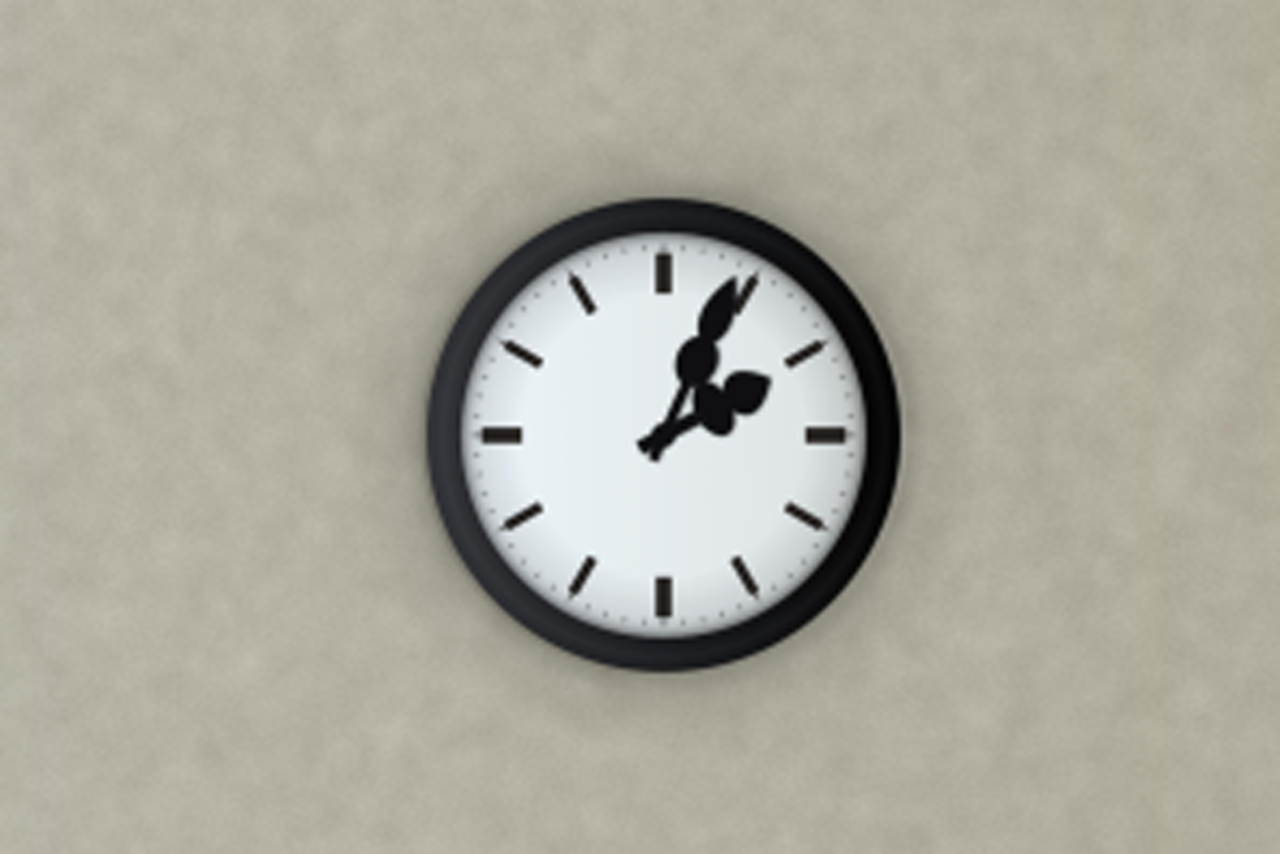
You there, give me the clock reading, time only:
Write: 2:04
